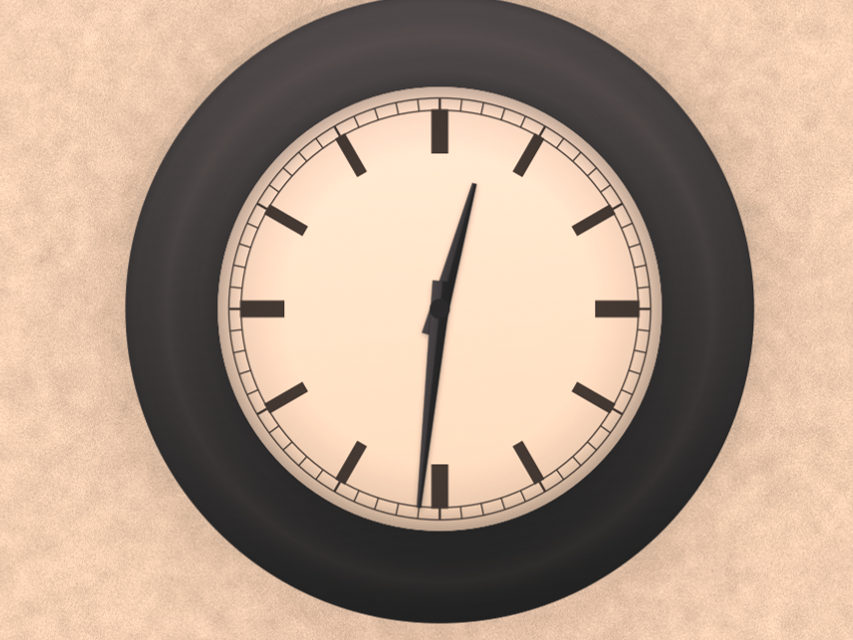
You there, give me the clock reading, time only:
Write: 12:31
